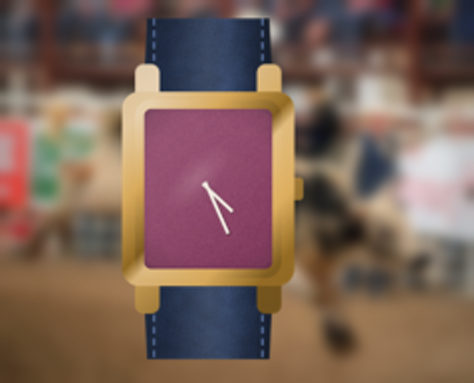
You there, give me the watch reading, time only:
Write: 4:26
